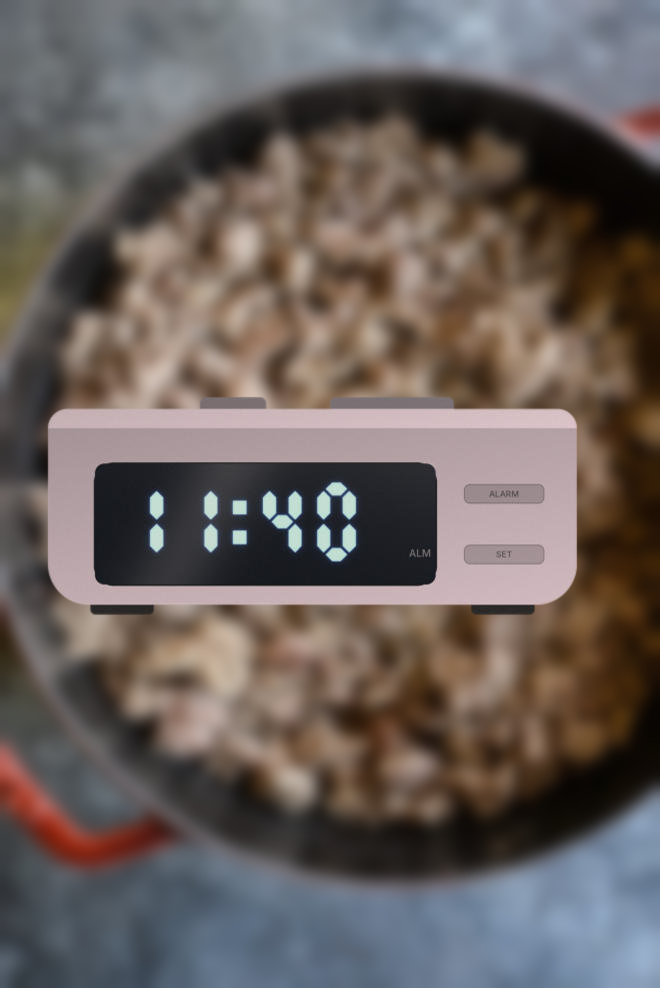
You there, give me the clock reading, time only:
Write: 11:40
